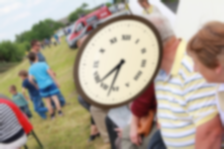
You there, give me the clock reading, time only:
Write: 7:32
